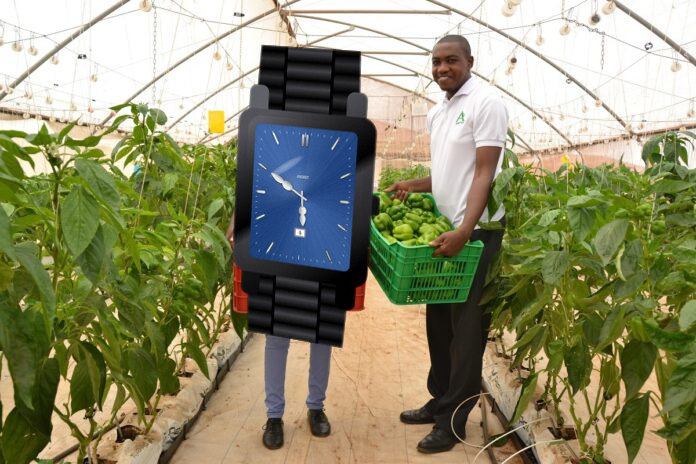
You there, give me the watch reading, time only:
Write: 5:50
